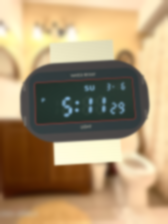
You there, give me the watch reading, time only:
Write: 5:11:29
